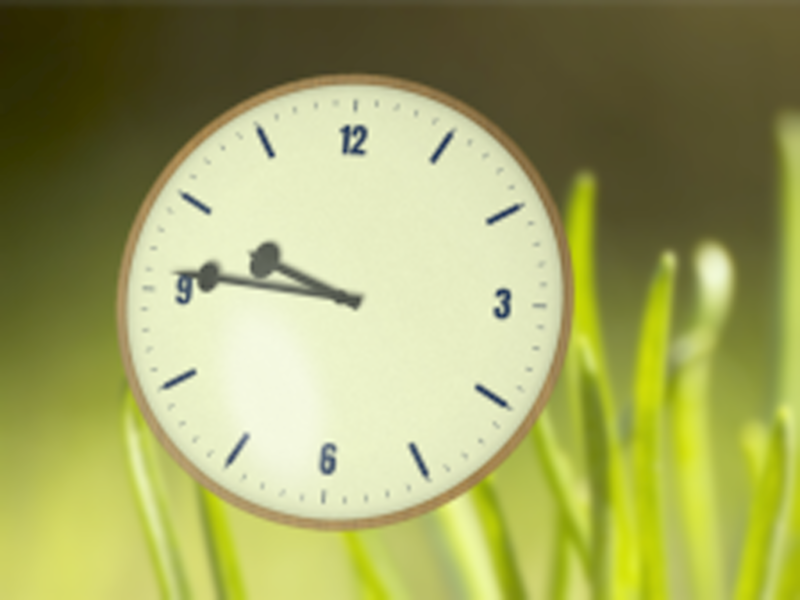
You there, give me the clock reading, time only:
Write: 9:46
